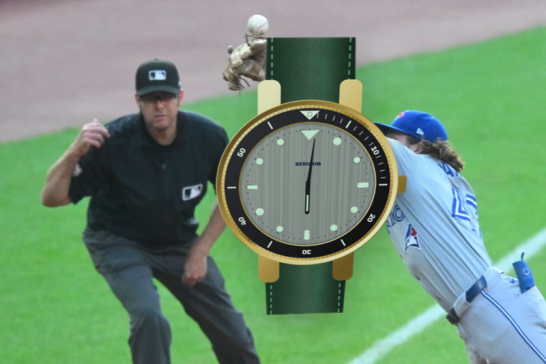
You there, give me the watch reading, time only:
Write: 6:01
